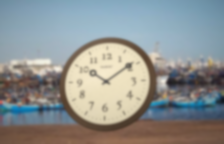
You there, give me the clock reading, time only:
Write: 10:09
